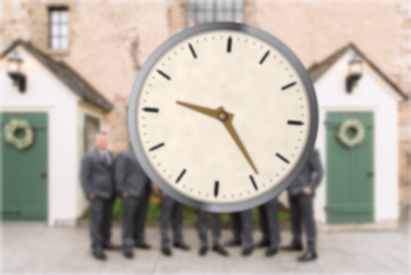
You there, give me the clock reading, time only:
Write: 9:24
